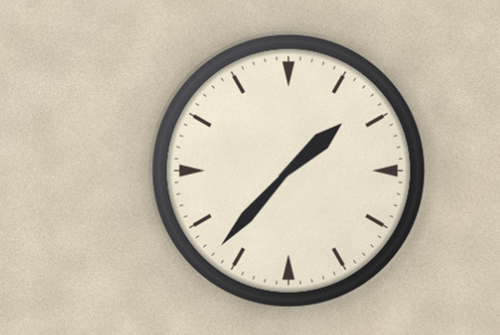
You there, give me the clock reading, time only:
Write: 1:37
